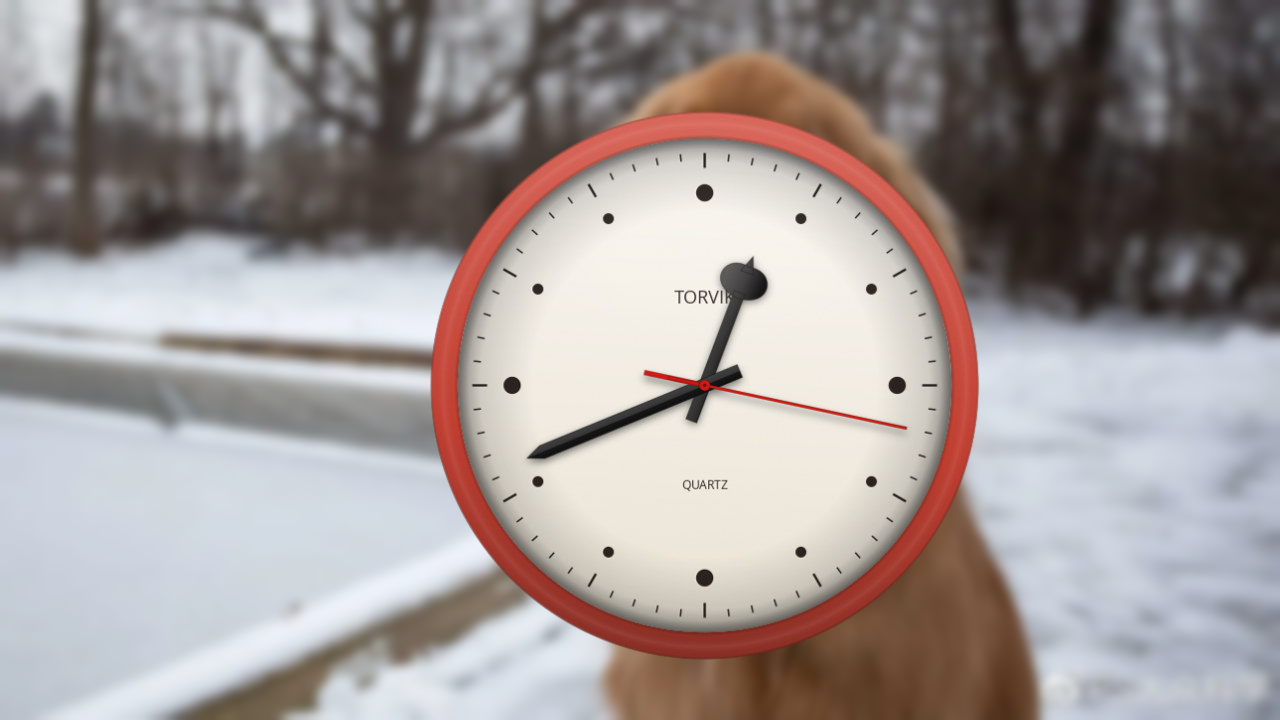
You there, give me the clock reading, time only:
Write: 12:41:17
